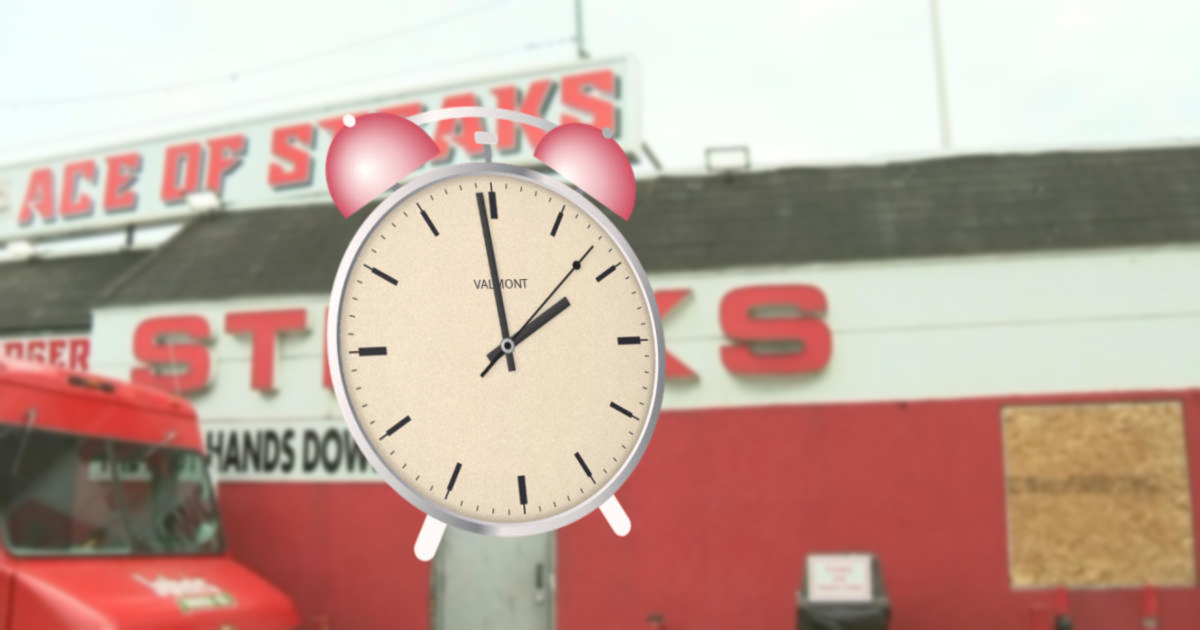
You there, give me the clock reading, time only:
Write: 1:59:08
